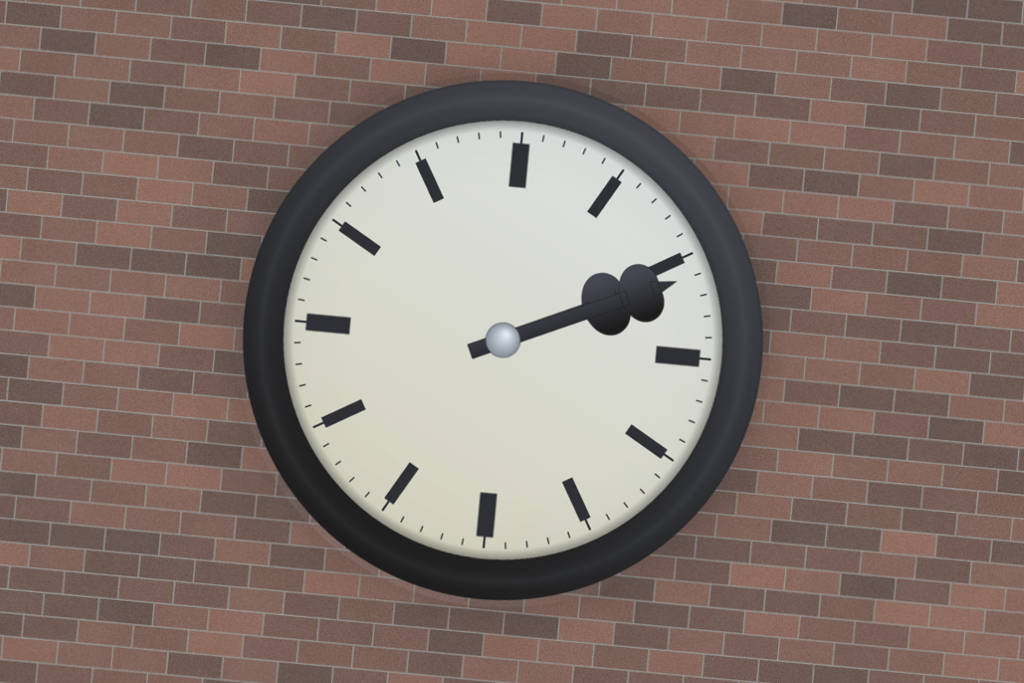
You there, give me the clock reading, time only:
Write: 2:11
